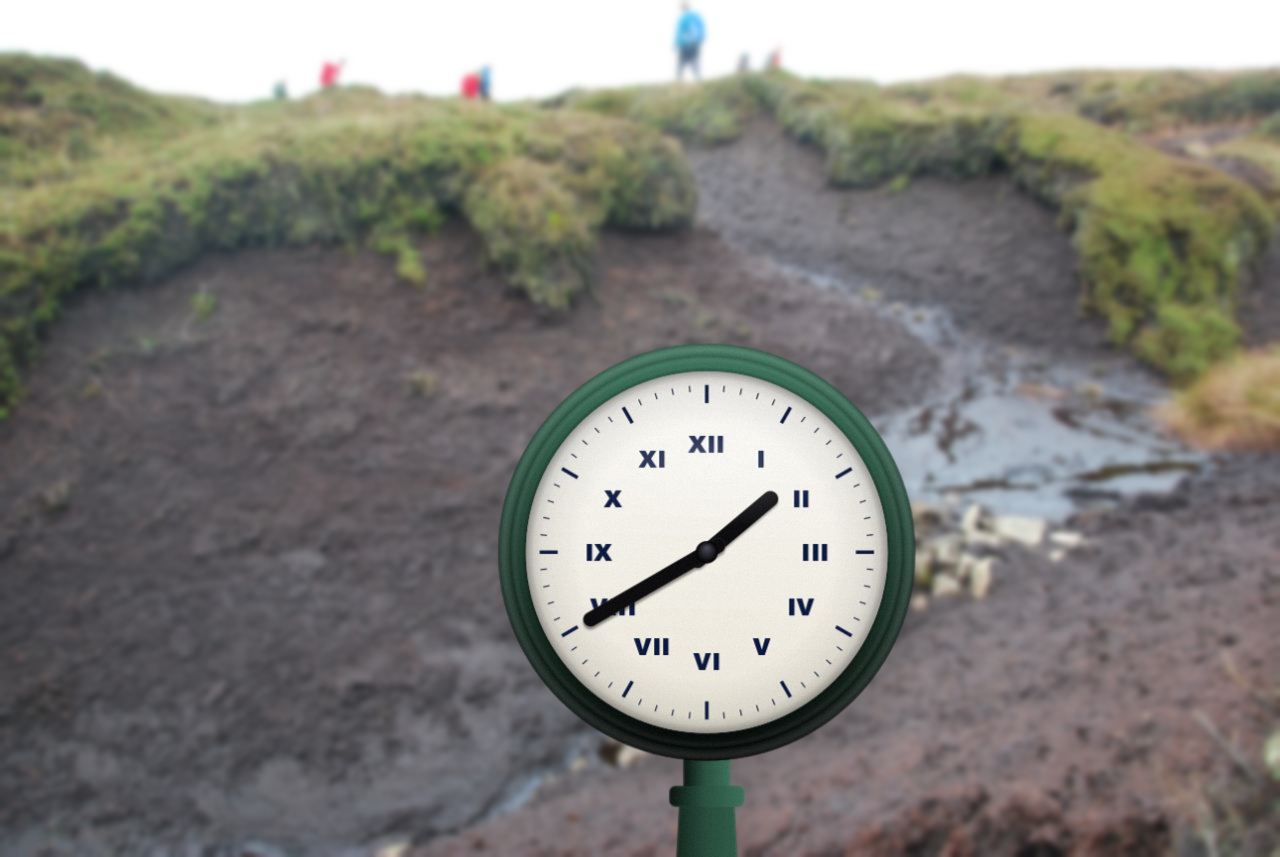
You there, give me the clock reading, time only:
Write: 1:40
